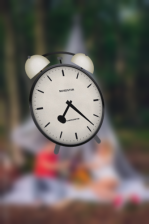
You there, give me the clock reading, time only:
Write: 7:23
